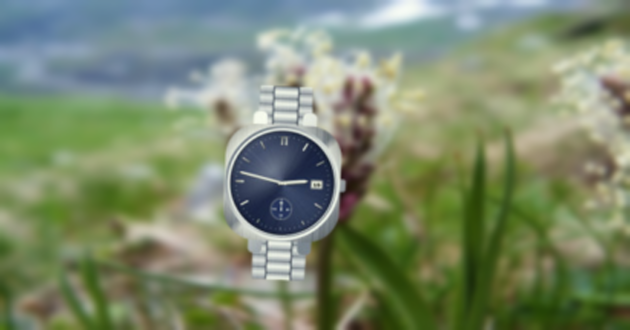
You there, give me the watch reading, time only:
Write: 2:47
